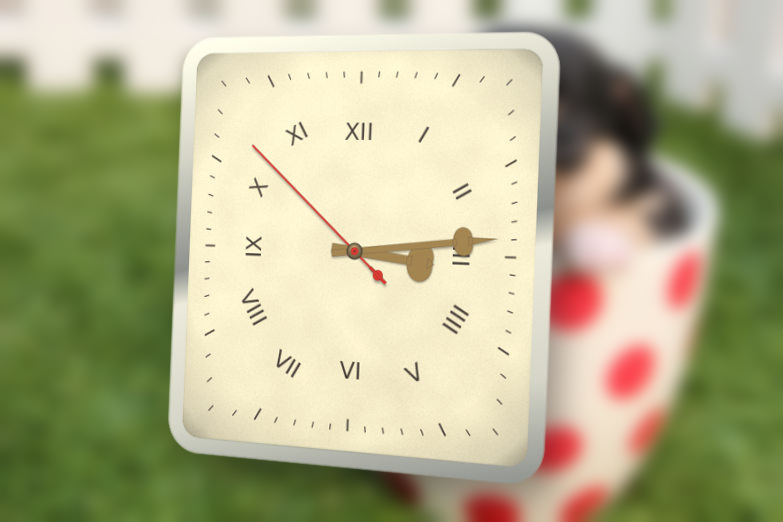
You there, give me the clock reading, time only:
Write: 3:13:52
